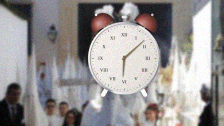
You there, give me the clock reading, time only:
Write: 6:08
